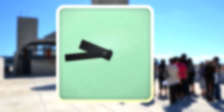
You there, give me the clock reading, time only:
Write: 9:44
